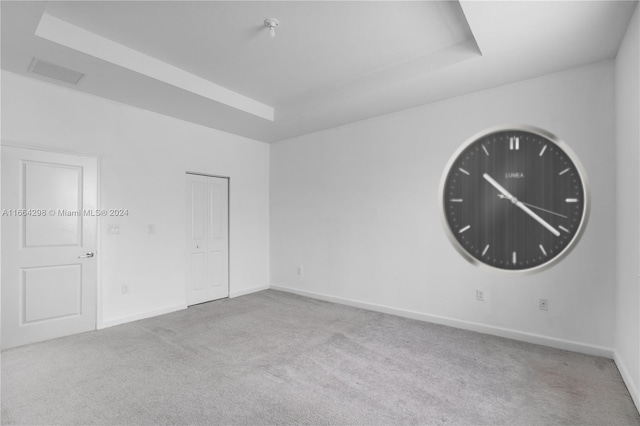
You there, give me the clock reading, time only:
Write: 10:21:18
